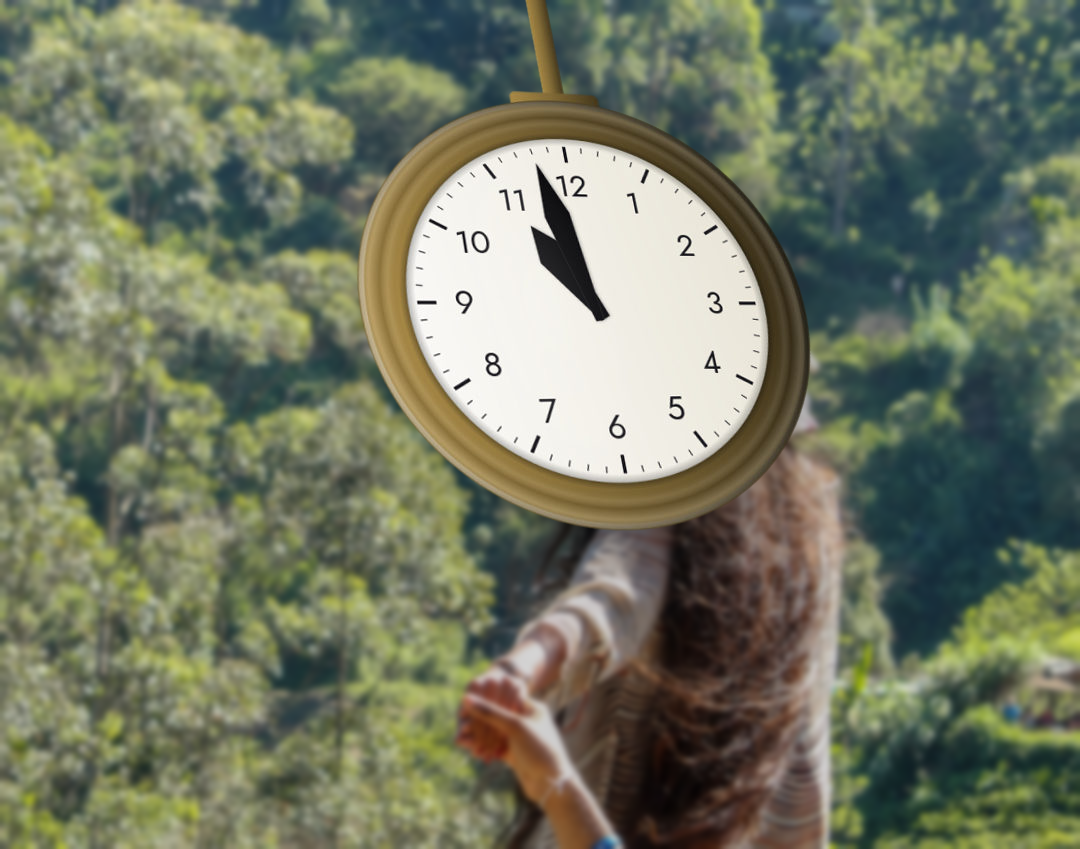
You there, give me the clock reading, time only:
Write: 10:58
